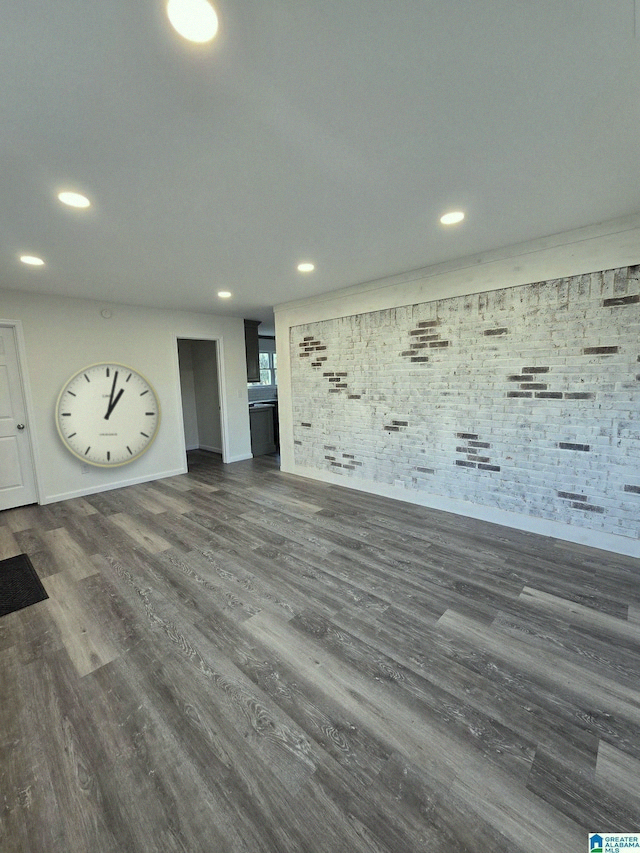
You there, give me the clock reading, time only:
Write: 1:02
